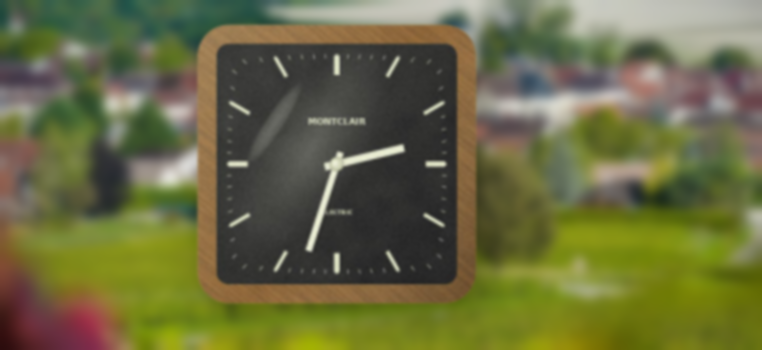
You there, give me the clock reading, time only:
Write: 2:33
